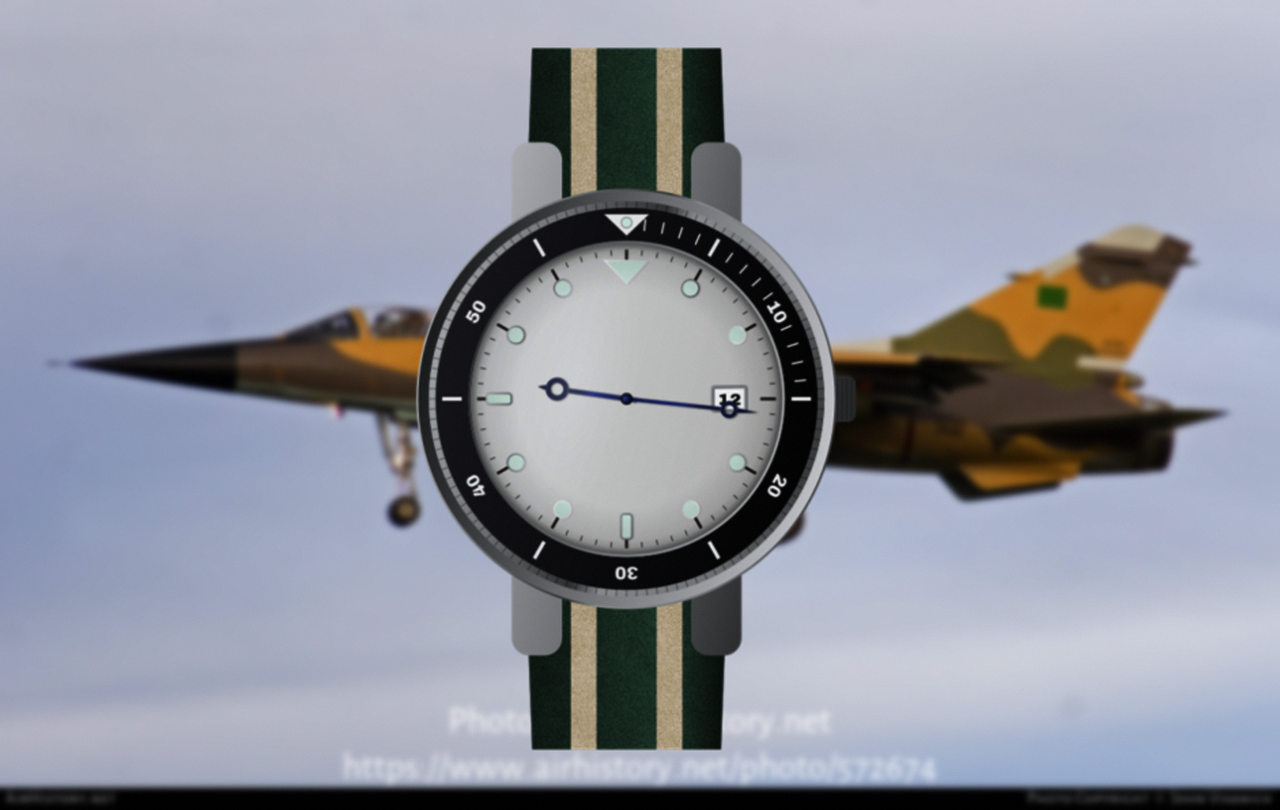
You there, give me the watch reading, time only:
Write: 9:16
